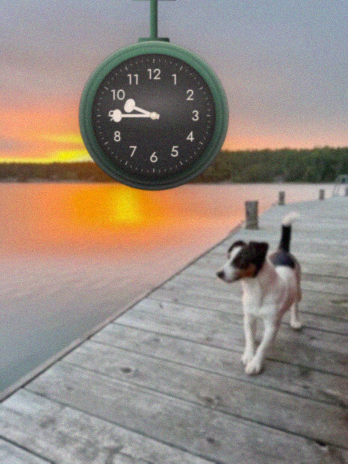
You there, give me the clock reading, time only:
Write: 9:45
